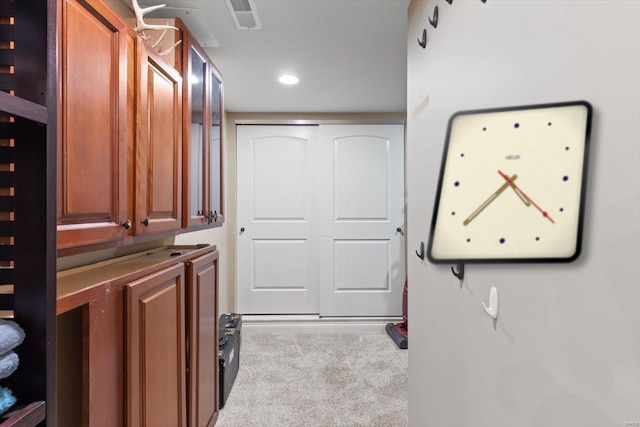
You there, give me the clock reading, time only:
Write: 4:37:22
